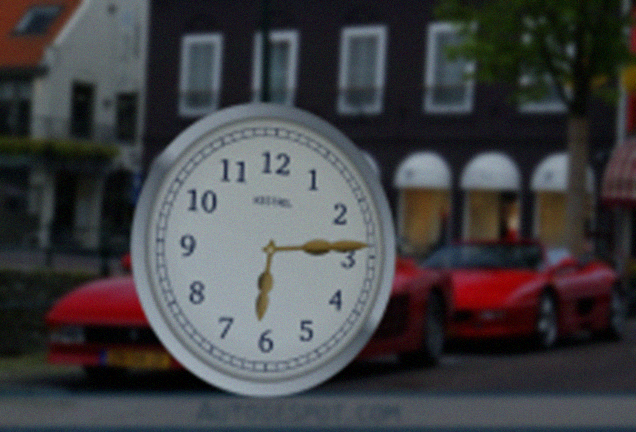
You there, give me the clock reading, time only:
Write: 6:14
